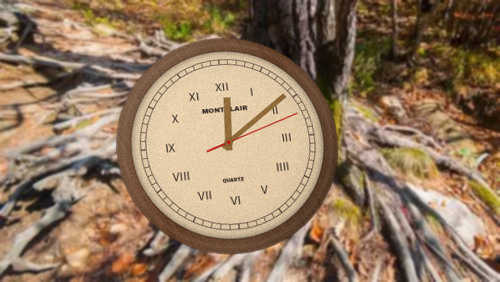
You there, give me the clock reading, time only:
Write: 12:09:12
